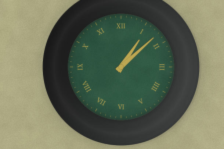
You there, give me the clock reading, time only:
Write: 1:08
